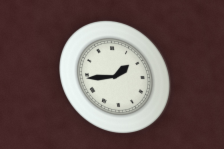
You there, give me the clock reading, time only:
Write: 1:44
